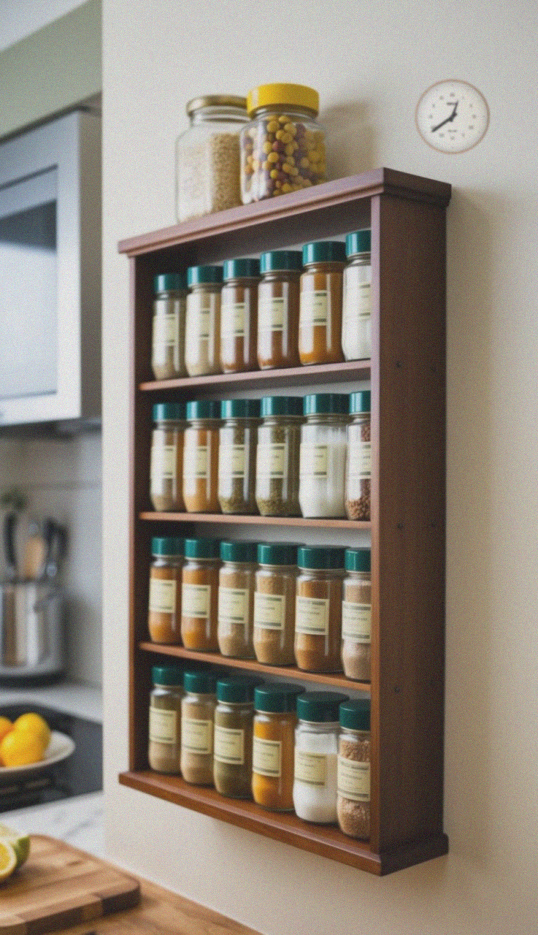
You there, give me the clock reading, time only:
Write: 12:39
